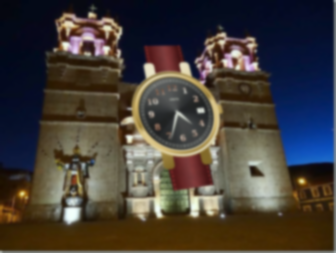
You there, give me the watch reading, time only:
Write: 4:34
